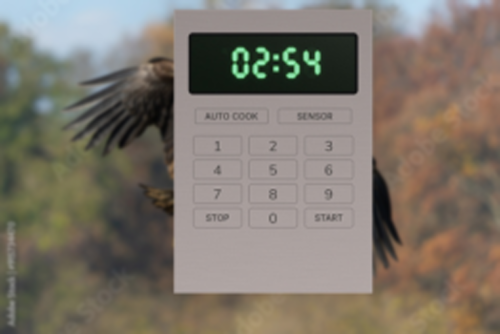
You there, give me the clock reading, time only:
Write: 2:54
